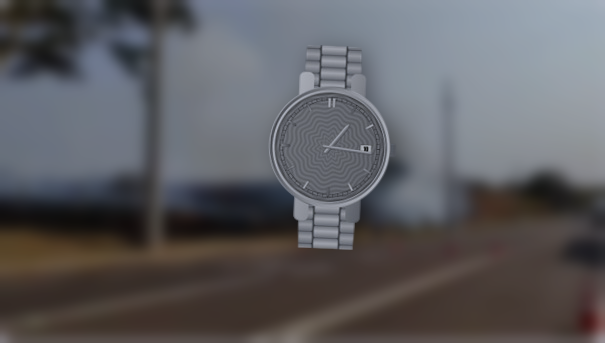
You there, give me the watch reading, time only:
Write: 1:16
